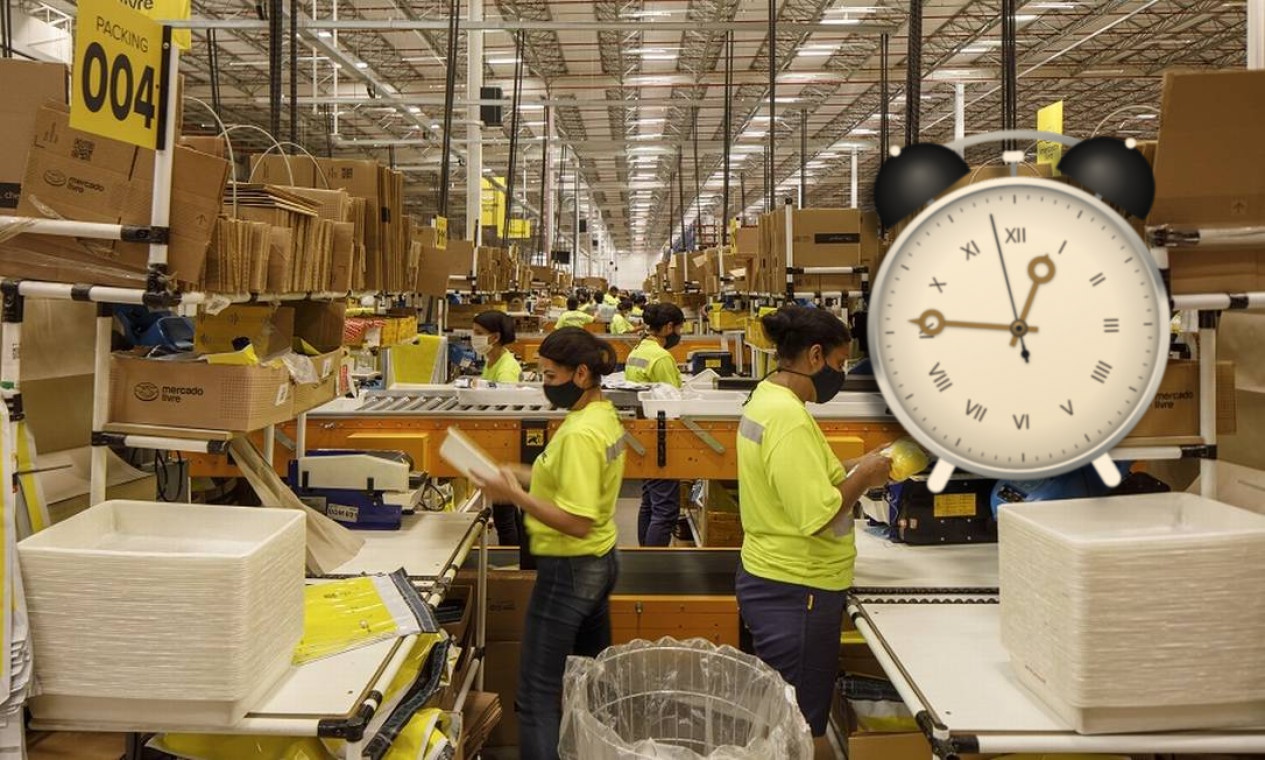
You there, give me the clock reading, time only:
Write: 12:45:58
